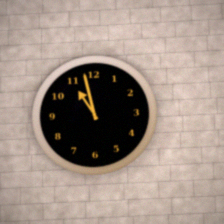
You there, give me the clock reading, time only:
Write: 10:58
